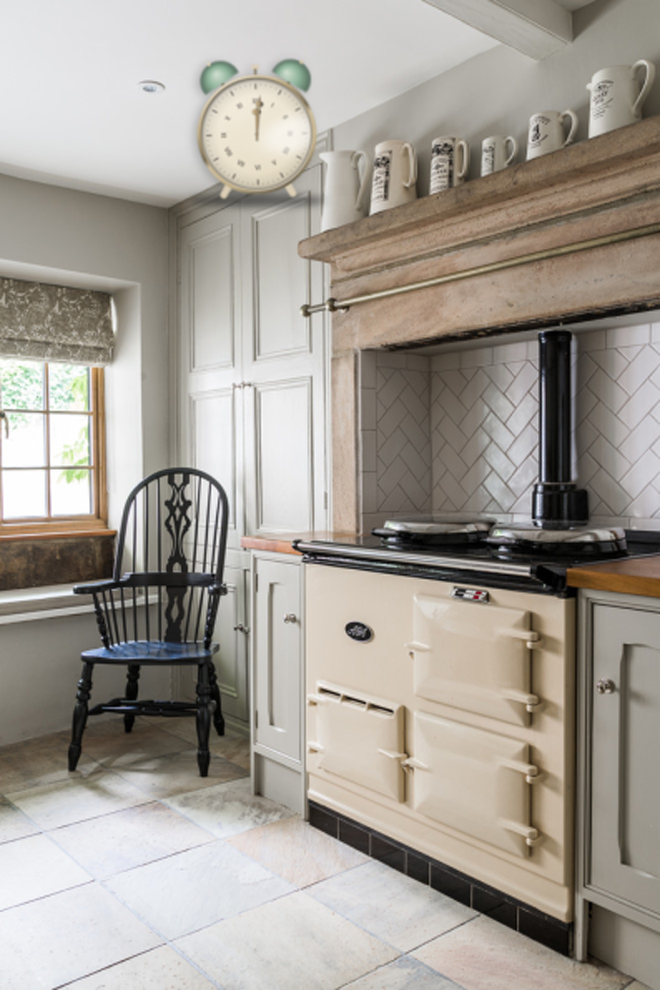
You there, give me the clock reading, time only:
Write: 12:01
